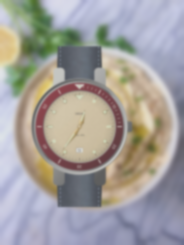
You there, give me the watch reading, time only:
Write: 12:36
